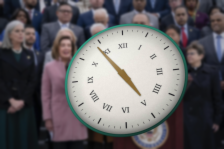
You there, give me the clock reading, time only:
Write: 4:54
